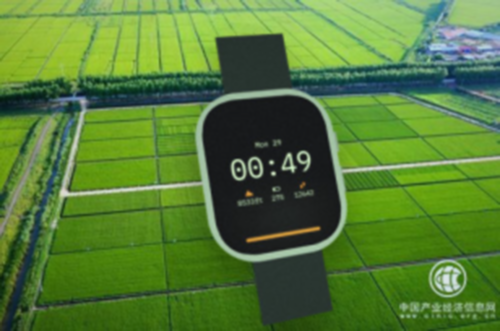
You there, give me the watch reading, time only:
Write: 0:49
